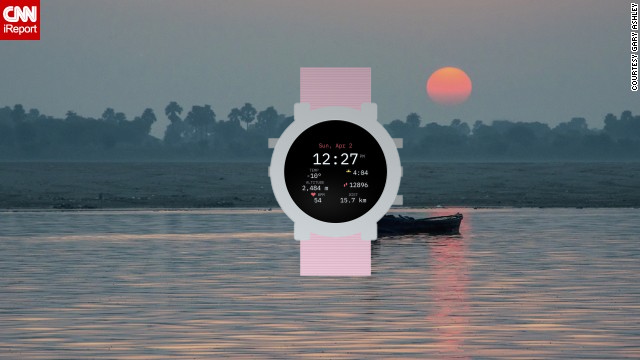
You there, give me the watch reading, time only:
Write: 12:27
